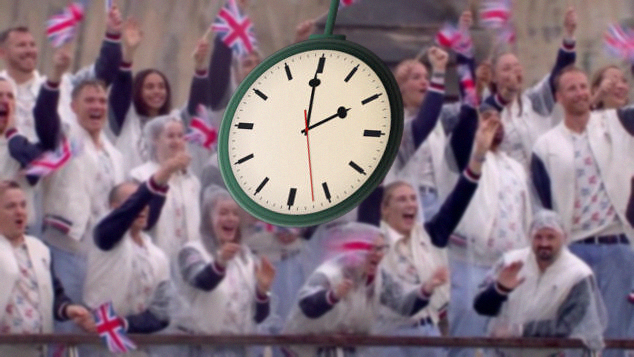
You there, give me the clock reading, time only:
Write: 1:59:27
